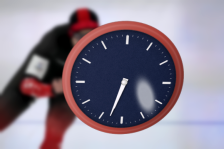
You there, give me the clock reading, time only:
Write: 6:33
